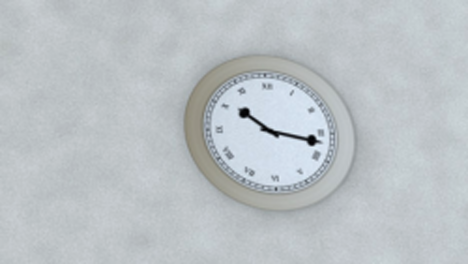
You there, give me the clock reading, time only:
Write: 10:17
